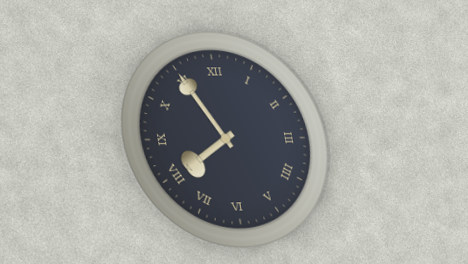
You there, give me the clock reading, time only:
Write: 7:55
